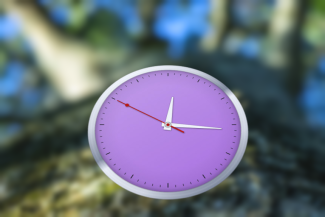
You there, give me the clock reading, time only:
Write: 12:15:50
